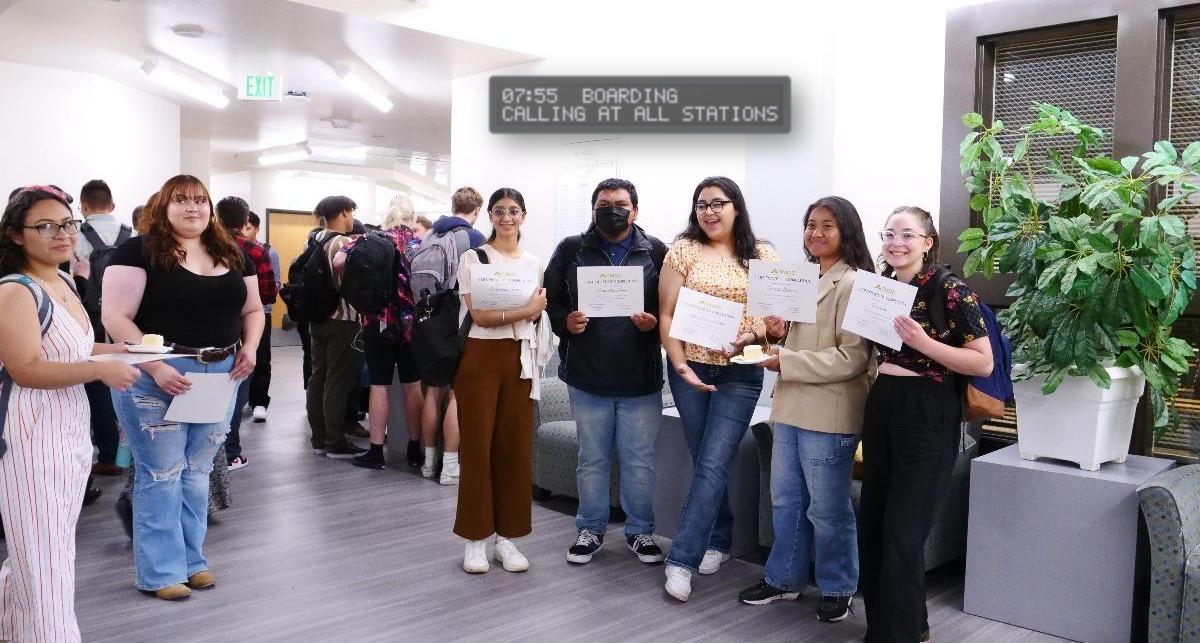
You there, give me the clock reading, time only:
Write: 7:55
